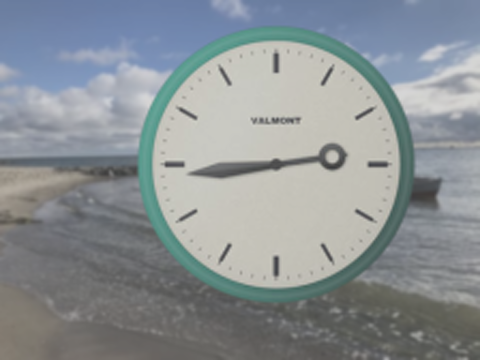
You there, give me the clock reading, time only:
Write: 2:44
